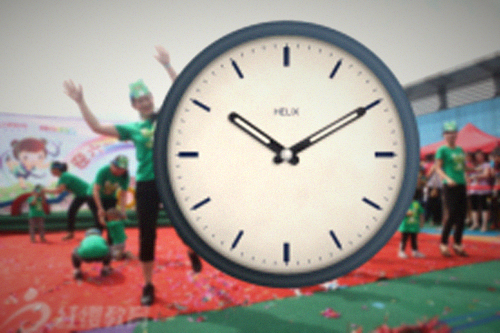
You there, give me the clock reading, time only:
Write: 10:10
